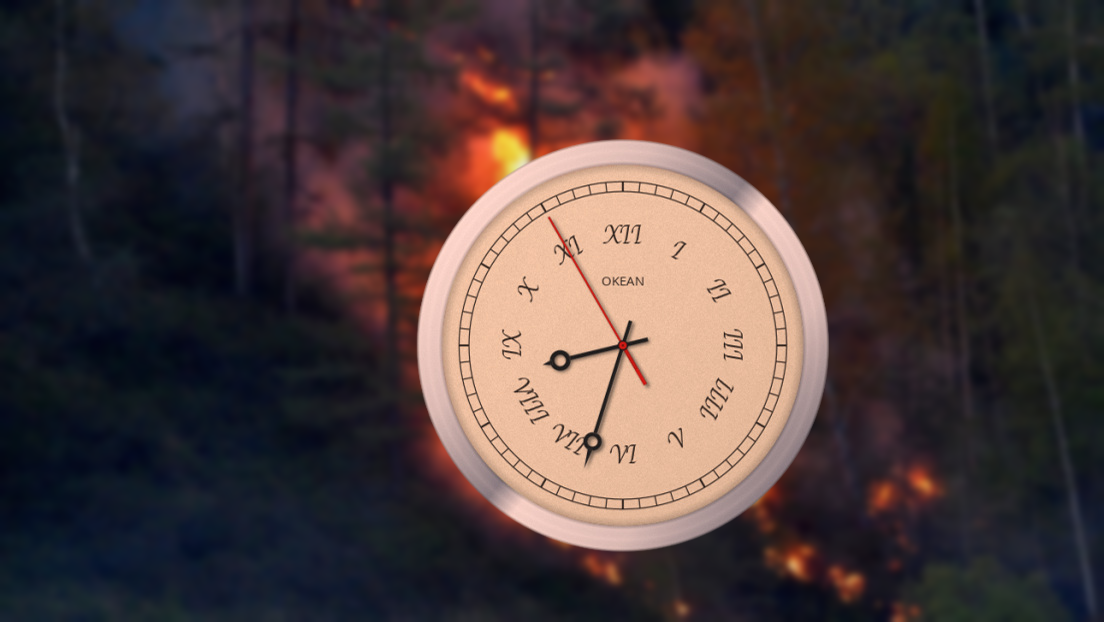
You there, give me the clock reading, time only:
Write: 8:32:55
